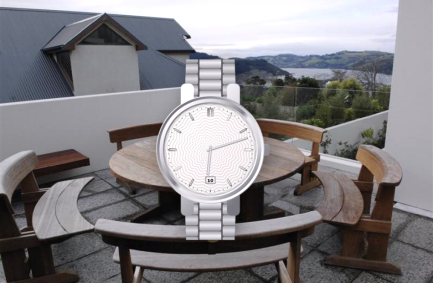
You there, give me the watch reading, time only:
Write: 6:12
